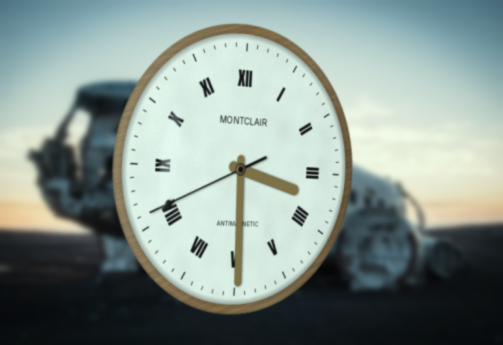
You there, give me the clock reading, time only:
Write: 3:29:41
